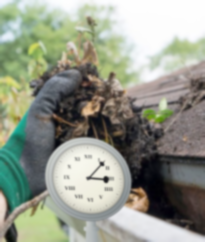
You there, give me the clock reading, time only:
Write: 3:07
